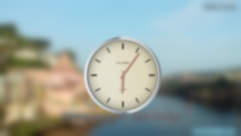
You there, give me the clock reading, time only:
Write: 6:06
